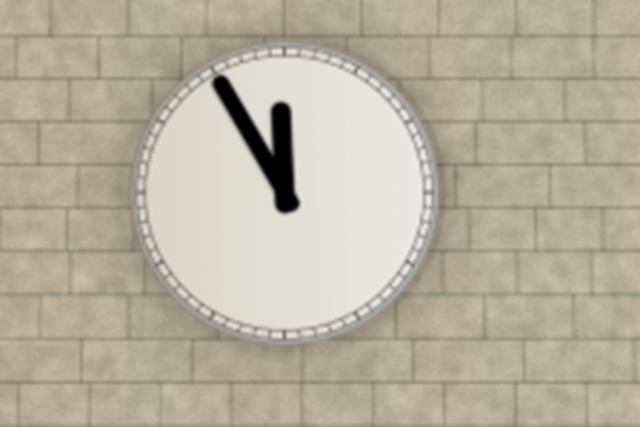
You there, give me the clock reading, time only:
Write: 11:55
